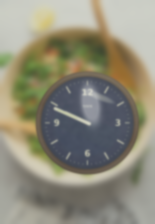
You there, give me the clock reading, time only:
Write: 9:49
